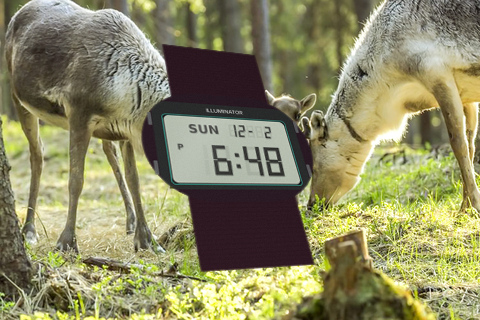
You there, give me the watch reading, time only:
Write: 6:48
